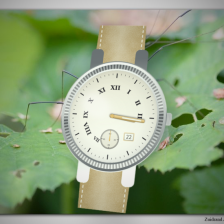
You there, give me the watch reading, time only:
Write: 3:16
